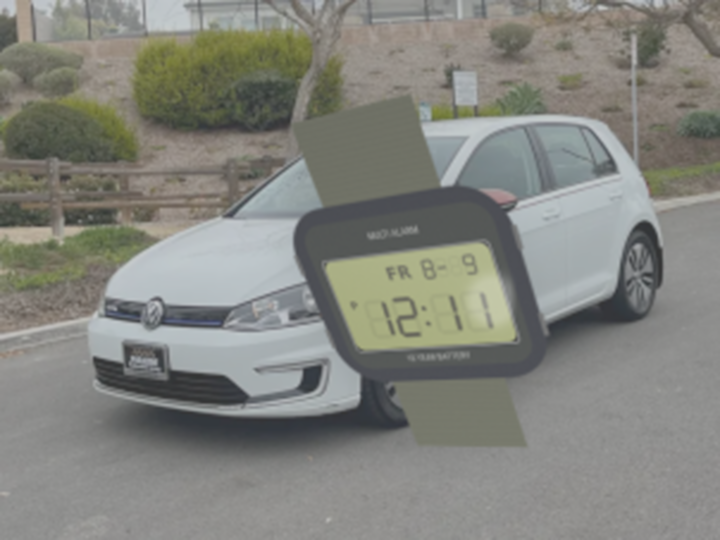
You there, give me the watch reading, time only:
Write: 12:11
